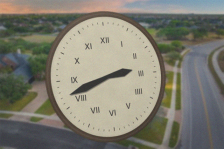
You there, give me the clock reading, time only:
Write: 2:42
